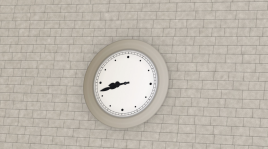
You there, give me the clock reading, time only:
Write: 8:42
